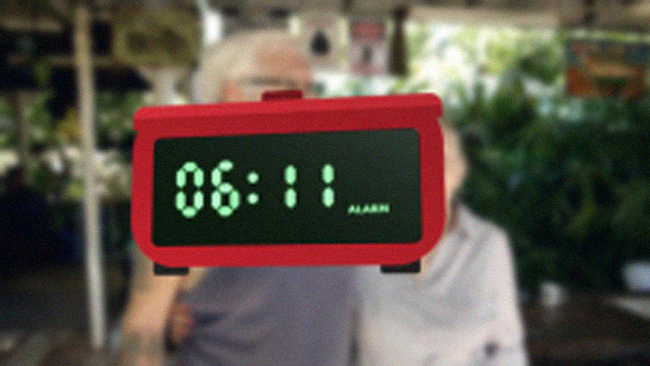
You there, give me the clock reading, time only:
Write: 6:11
